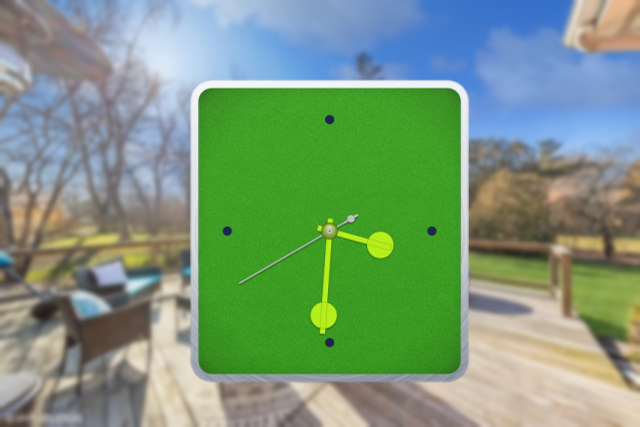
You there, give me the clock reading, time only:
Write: 3:30:40
